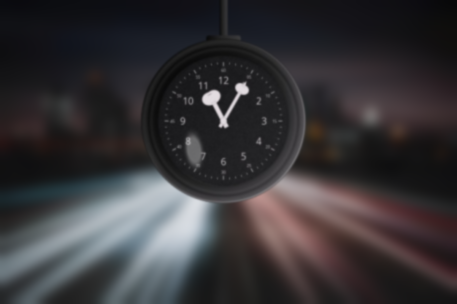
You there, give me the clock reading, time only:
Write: 11:05
